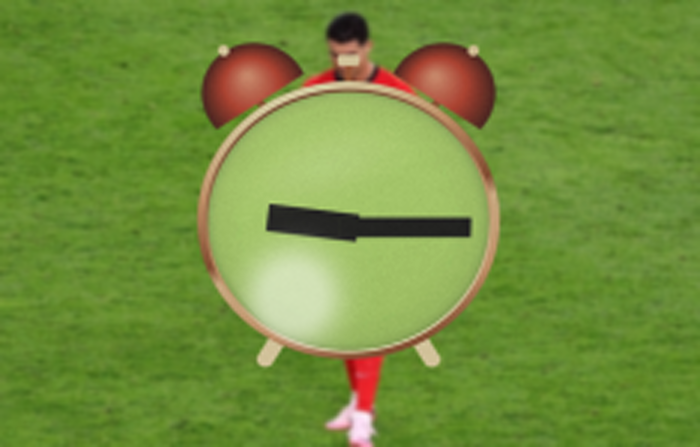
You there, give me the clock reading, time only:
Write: 9:15
